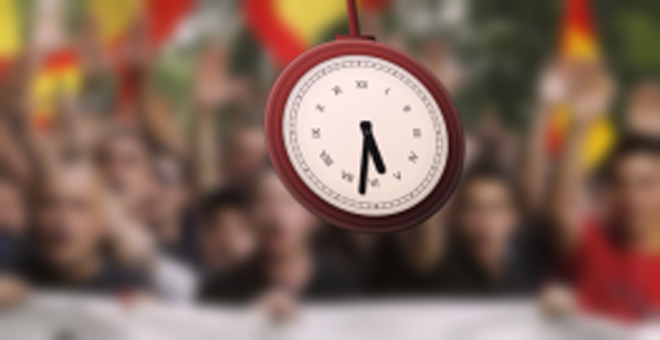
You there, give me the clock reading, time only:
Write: 5:32
